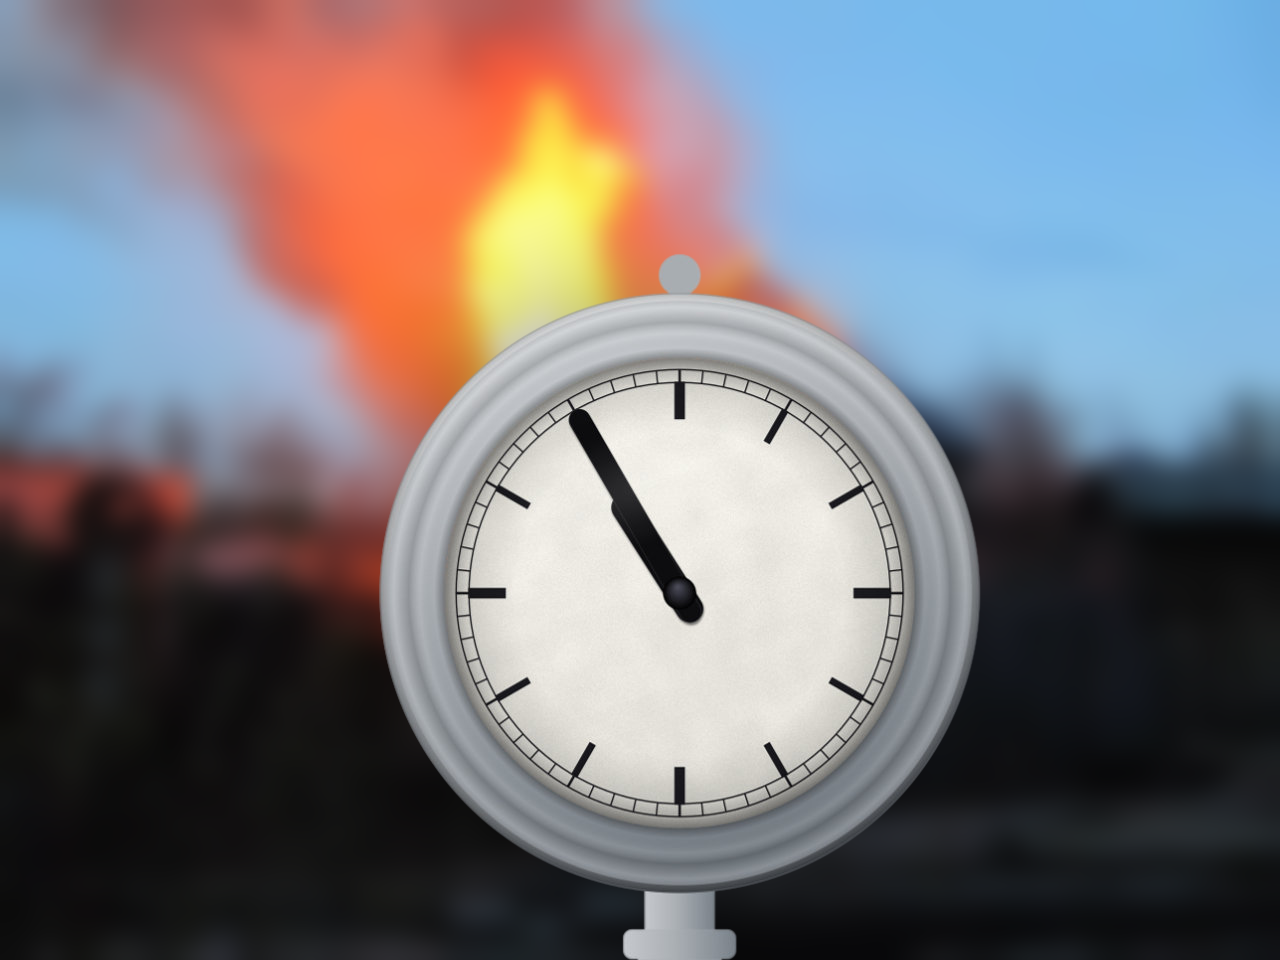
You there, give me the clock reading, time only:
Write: 10:55
